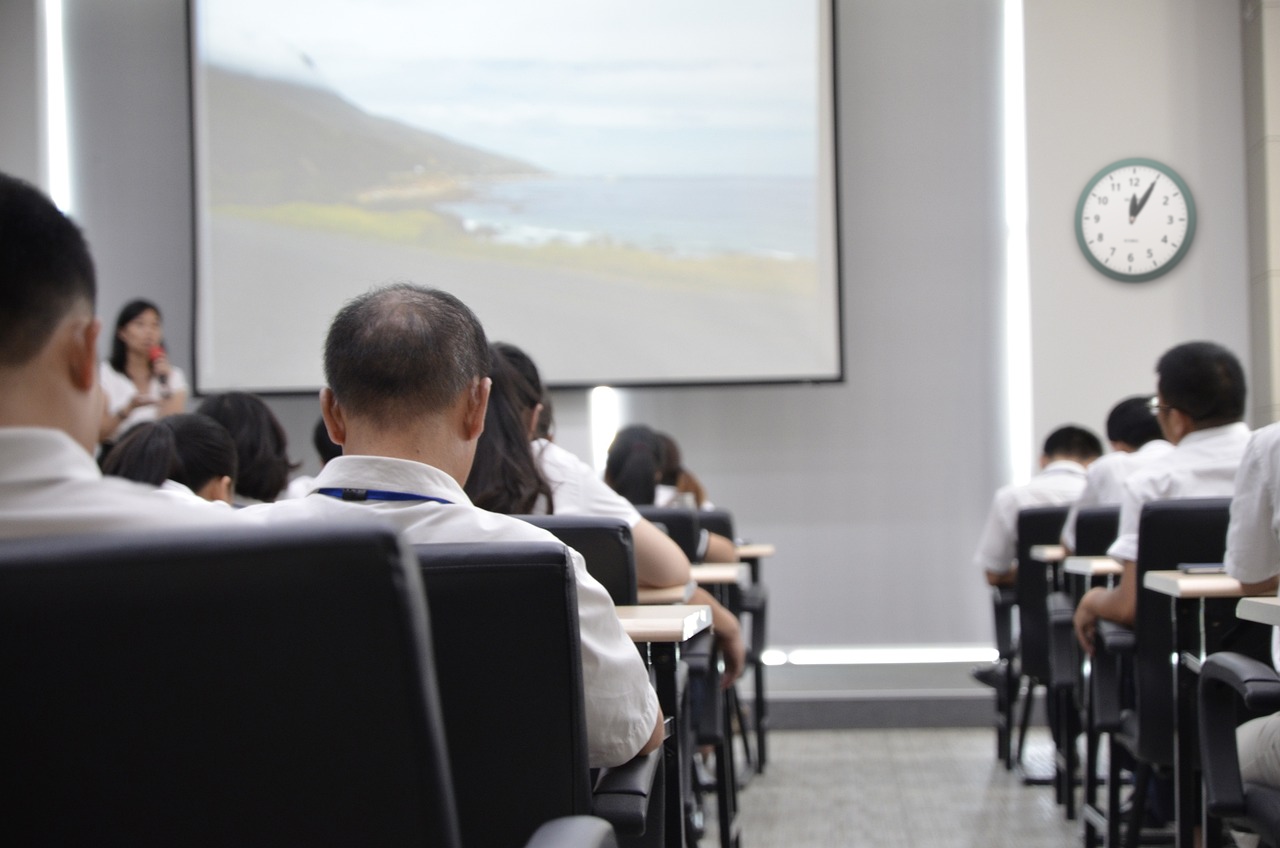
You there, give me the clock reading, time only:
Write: 12:05
